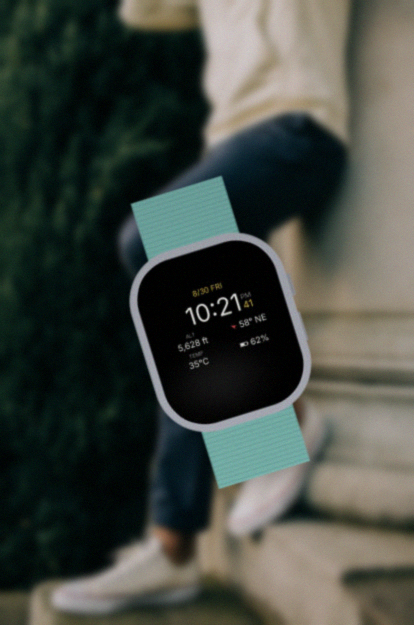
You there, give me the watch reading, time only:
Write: 10:21:41
